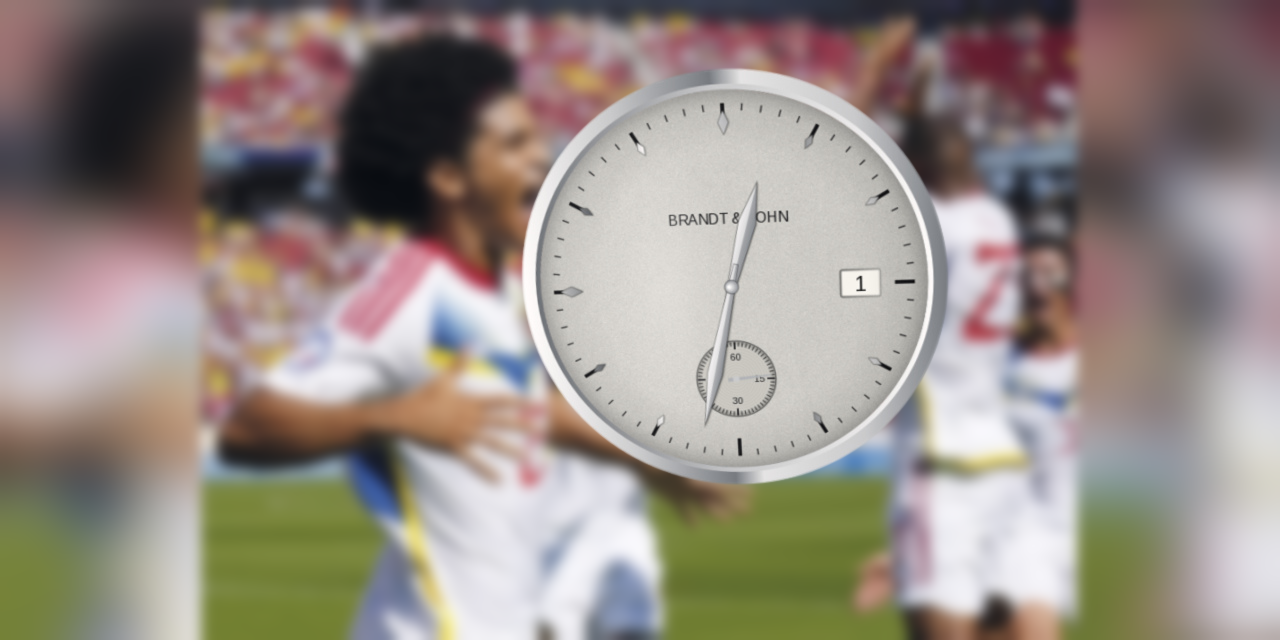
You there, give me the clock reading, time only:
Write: 12:32:14
